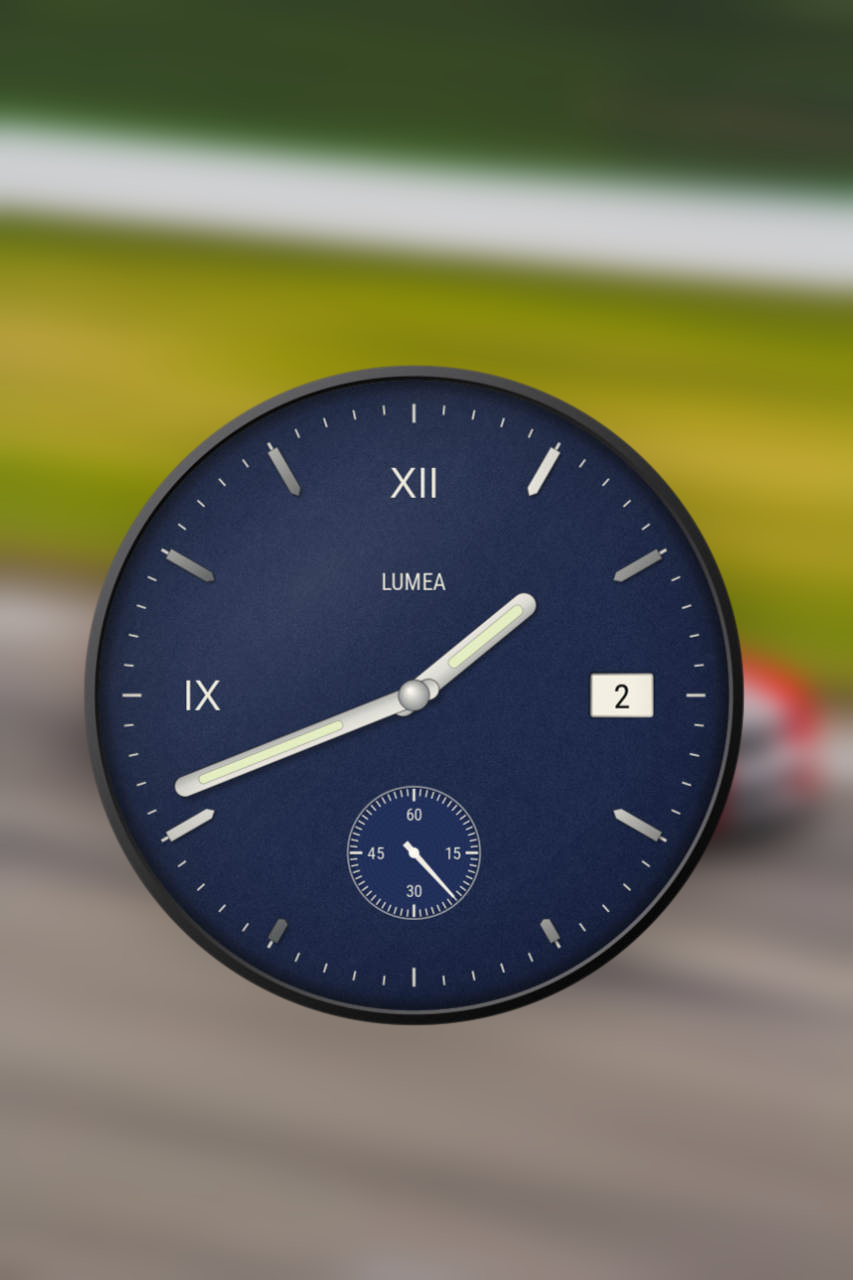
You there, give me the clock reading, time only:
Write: 1:41:23
